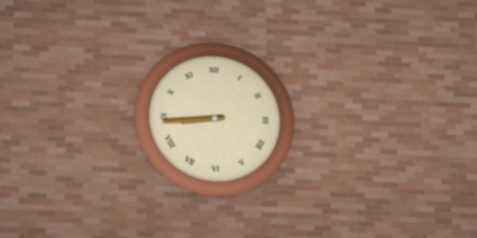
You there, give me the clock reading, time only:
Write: 8:44
